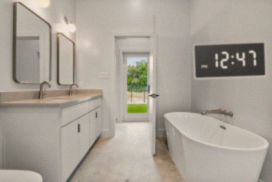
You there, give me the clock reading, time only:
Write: 12:47
